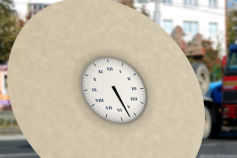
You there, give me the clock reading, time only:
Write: 5:27
